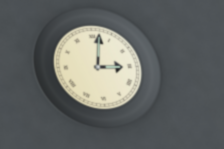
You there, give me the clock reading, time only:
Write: 3:02
